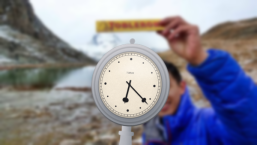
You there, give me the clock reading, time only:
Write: 6:22
